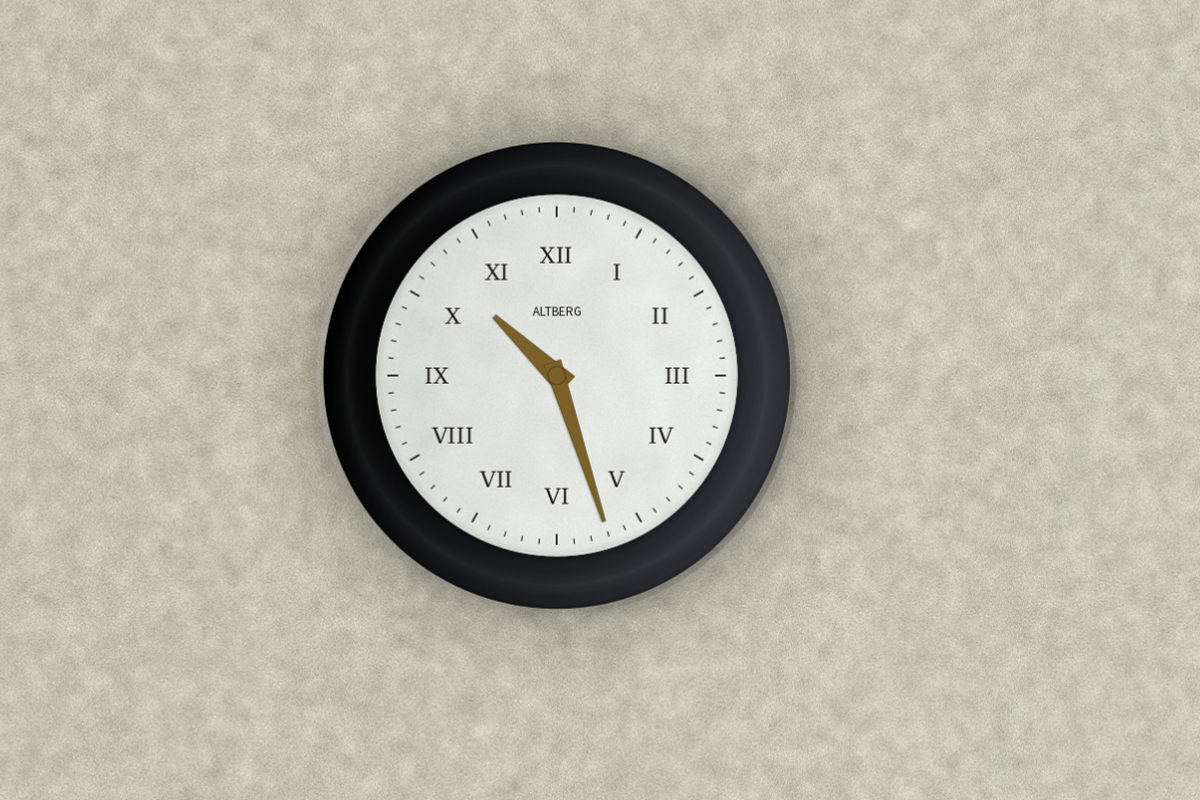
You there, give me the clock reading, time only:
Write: 10:27
